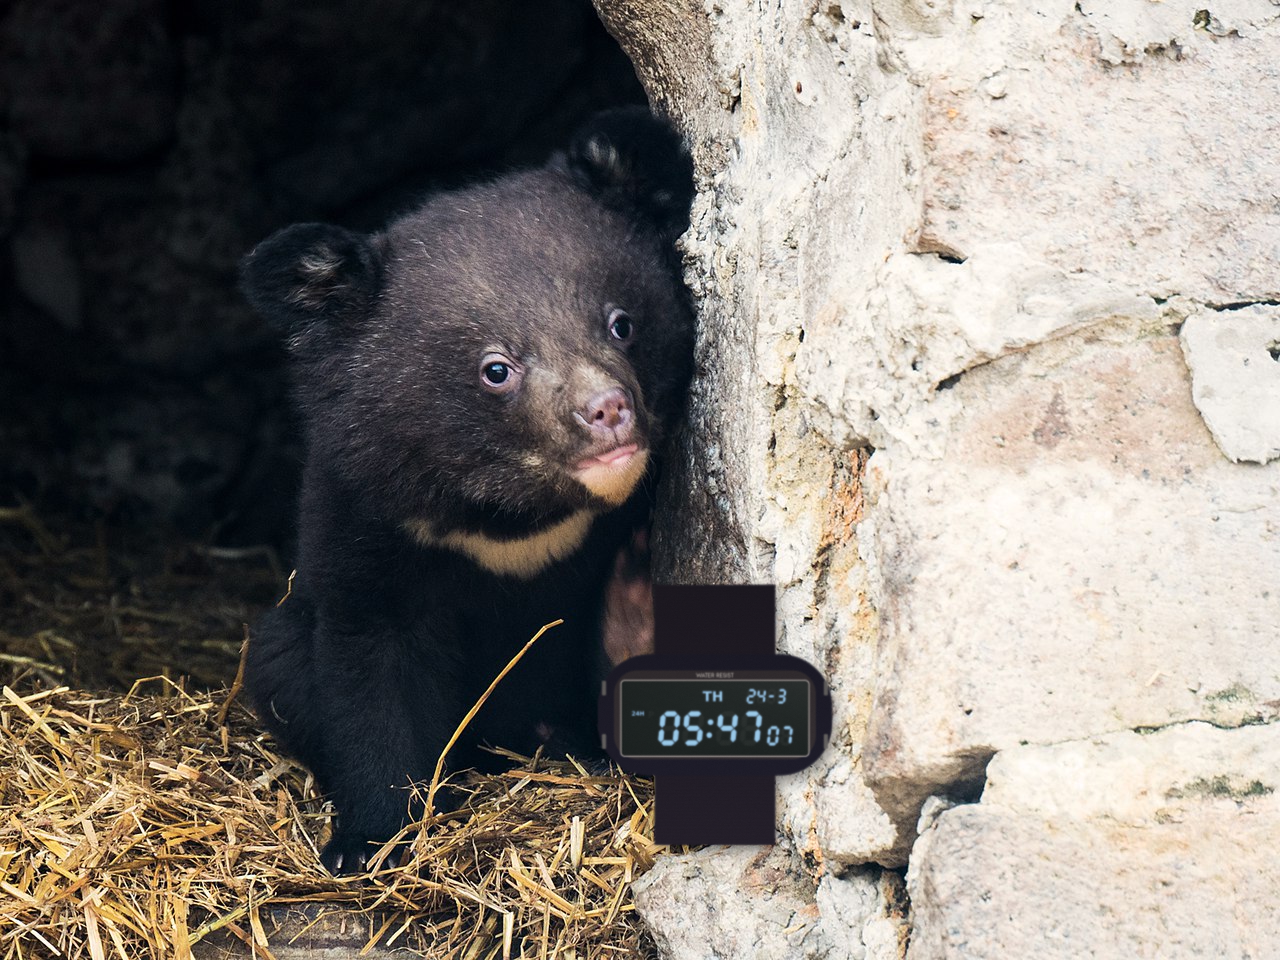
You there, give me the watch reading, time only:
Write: 5:47:07
